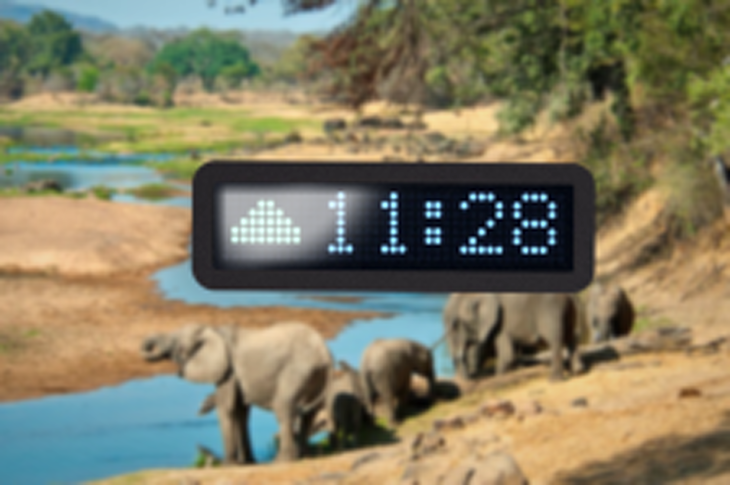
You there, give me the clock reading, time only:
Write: 11:28
